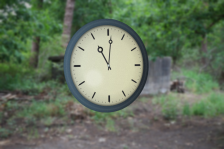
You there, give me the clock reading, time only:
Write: 11:01
